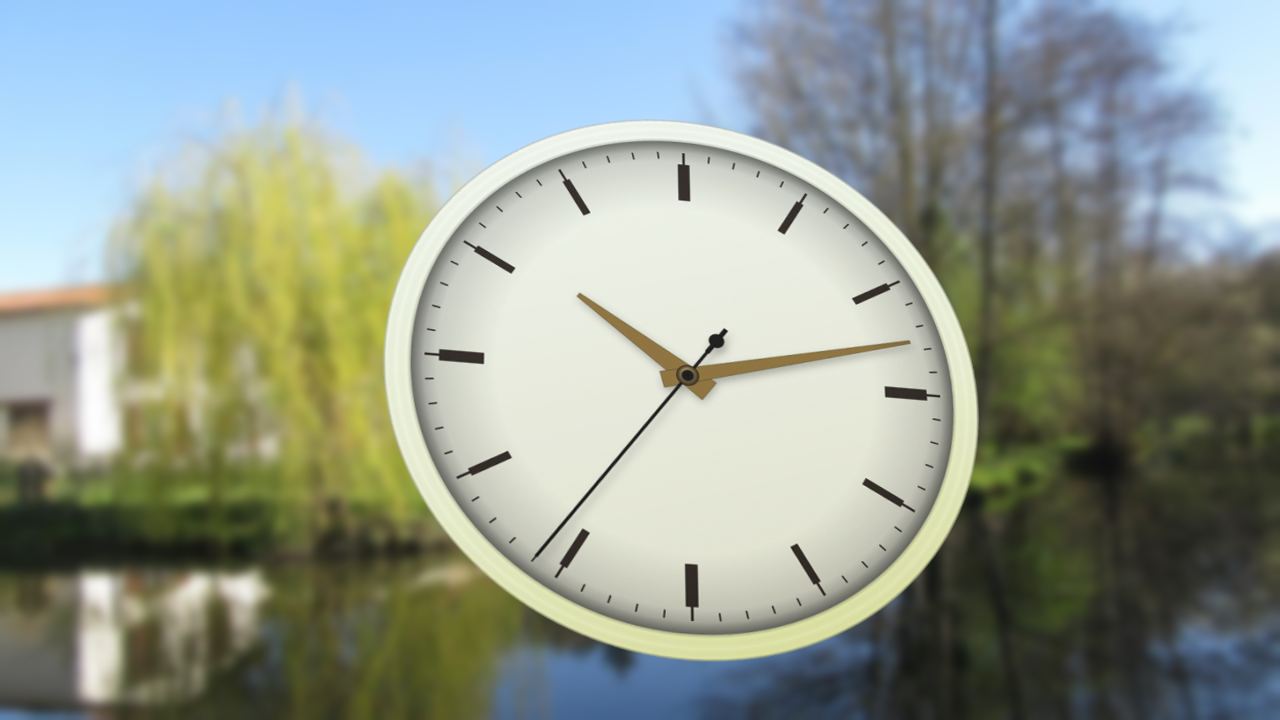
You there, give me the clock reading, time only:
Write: 10:12:36
